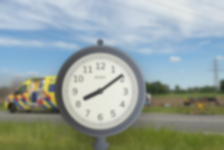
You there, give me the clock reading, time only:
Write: 8:09
